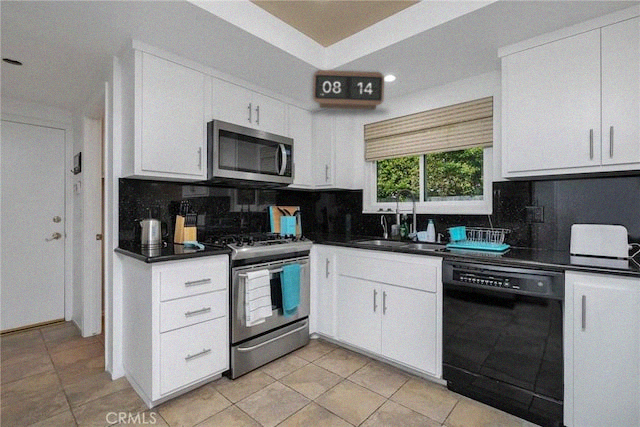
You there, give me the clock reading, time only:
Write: 8:14
